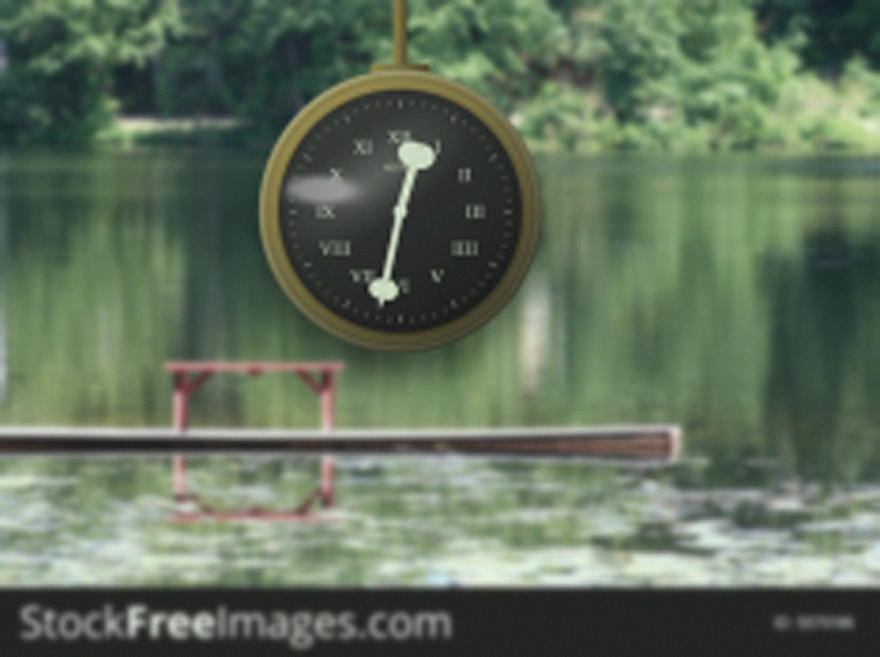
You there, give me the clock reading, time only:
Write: 12:32
